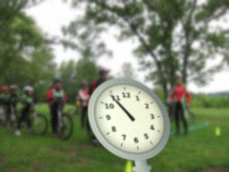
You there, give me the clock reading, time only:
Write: 10:54
